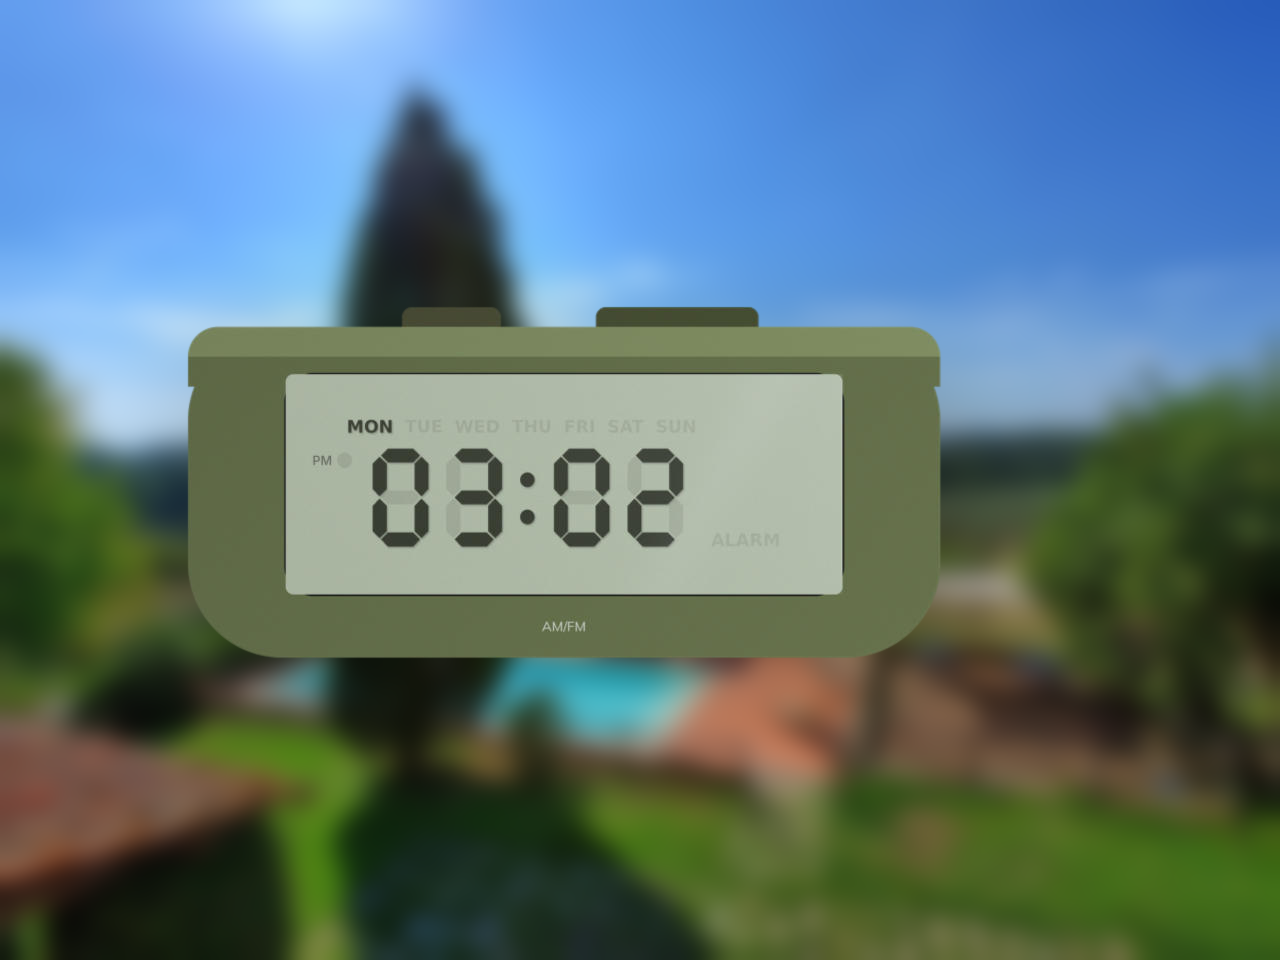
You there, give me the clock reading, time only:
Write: 3:02
